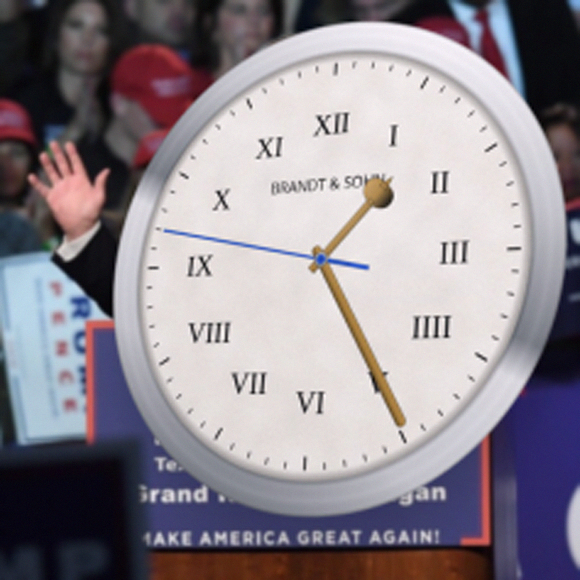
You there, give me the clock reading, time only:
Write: 1:24:47
